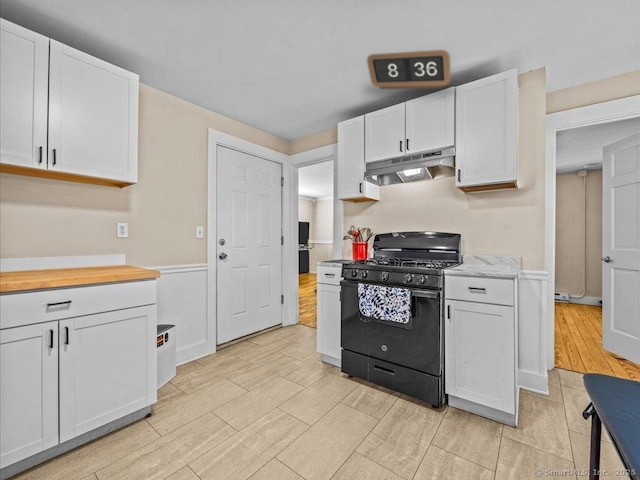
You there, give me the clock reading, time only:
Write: 8:36
